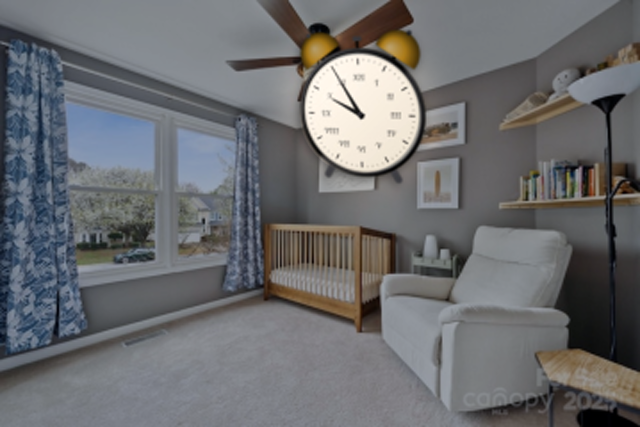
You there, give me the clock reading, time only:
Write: 9:55
